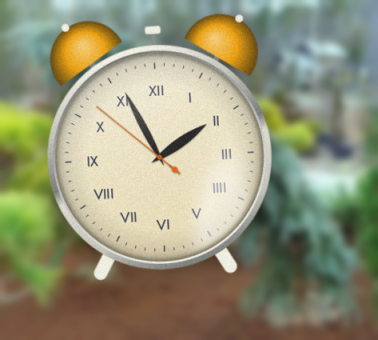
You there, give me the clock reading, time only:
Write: 1:55:52
